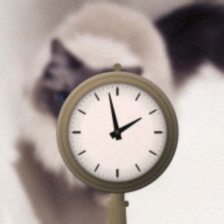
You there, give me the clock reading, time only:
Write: 1:58
